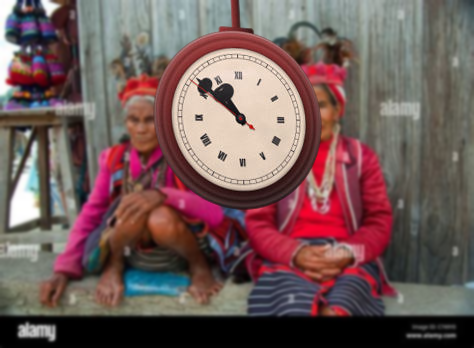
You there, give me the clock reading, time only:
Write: 10:51:51
